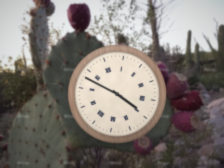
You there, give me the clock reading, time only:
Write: 4:53
